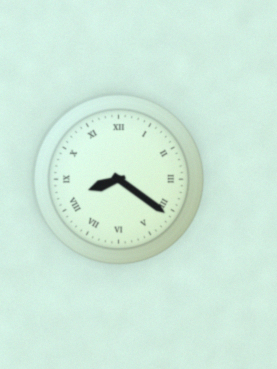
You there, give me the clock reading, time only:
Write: 8:21
